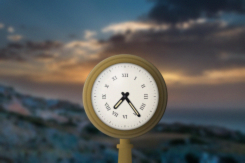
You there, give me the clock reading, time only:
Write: 7:24
